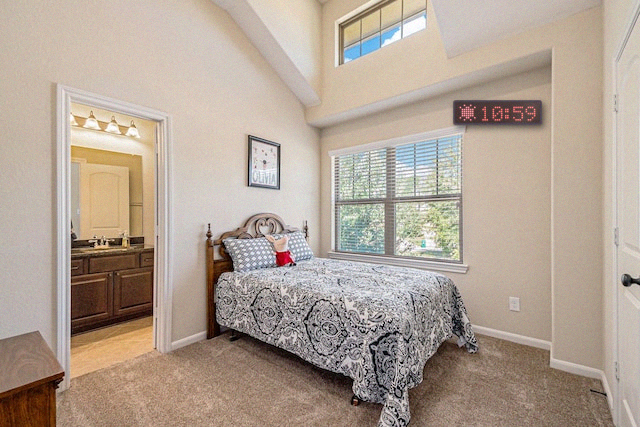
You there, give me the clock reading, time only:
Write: 10:59
